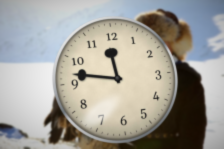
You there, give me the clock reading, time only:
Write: 11:47
